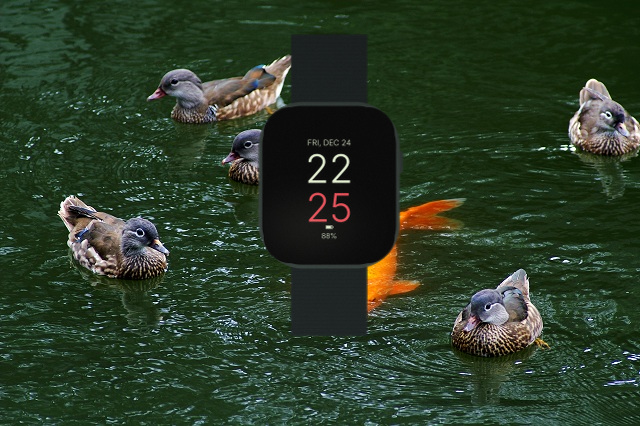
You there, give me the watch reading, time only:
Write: 22:25
